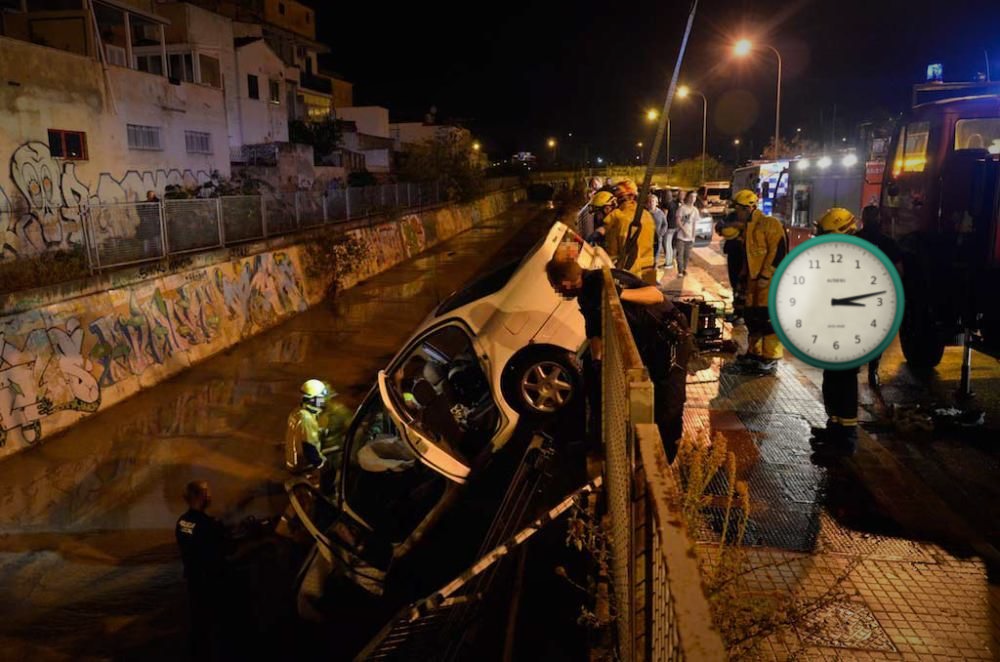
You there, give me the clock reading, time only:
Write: 3:13
